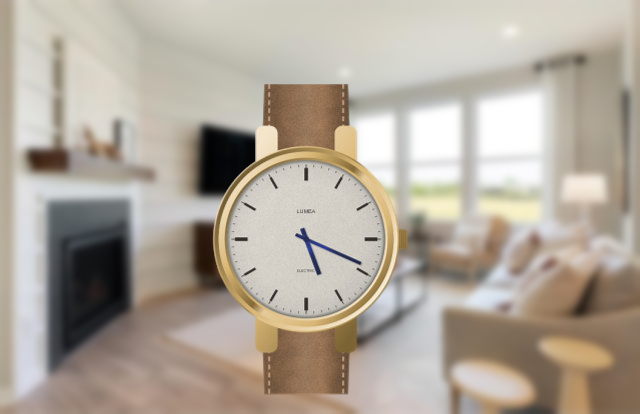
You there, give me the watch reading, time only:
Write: 5:19
